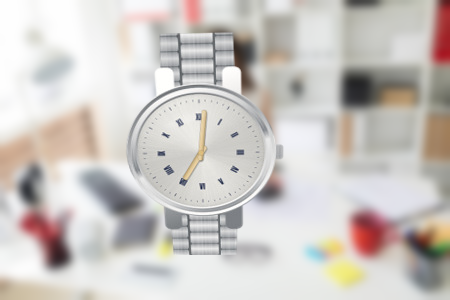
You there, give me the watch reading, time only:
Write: 7:01
